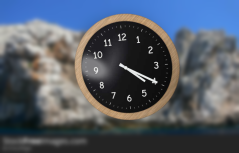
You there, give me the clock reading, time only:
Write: 4:20
